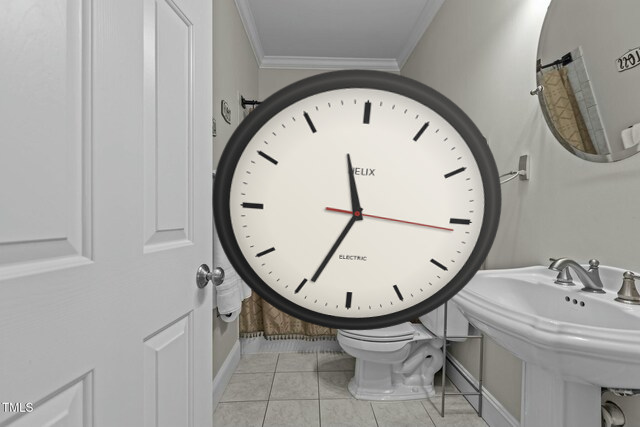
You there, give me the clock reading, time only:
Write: 11:34:16
